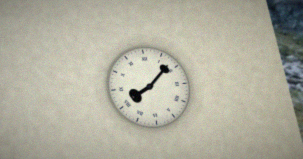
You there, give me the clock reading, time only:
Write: 8:08
